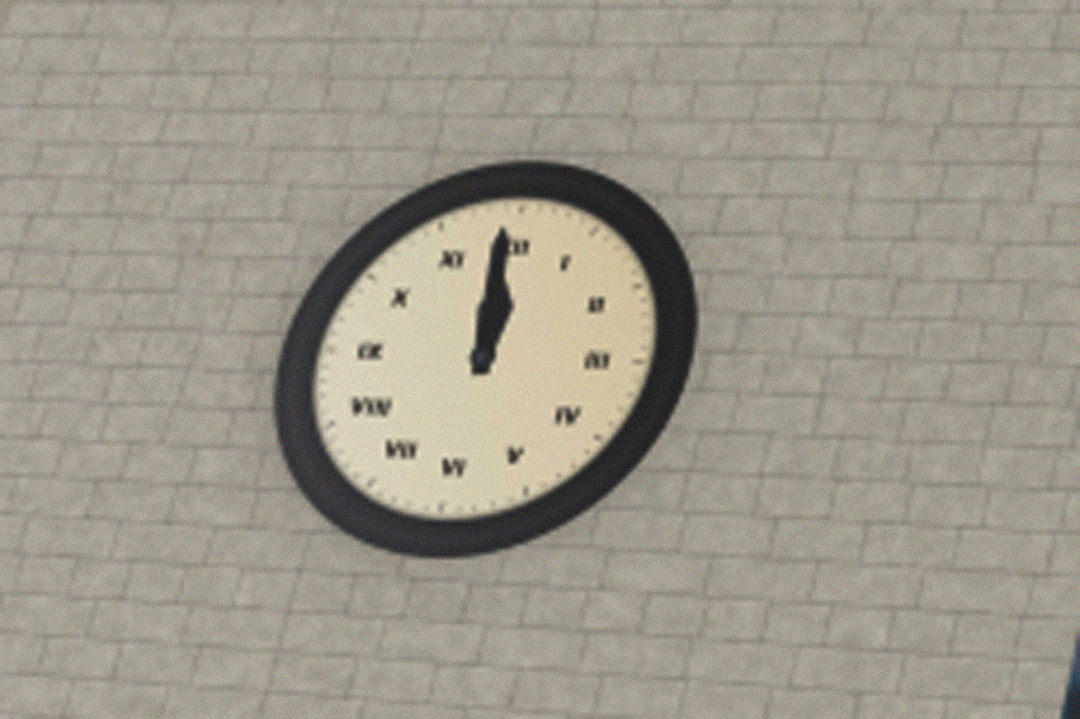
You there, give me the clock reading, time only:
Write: 11:59
